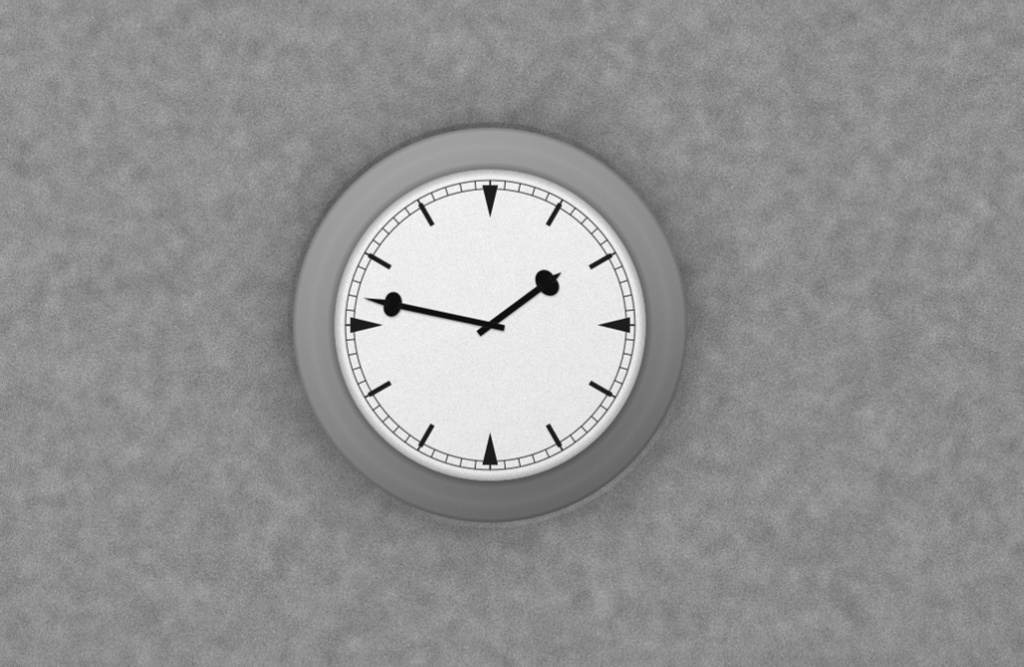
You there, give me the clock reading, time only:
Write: 1:47
